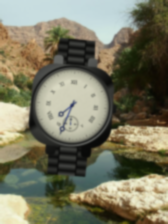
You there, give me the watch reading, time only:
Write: 7:33
